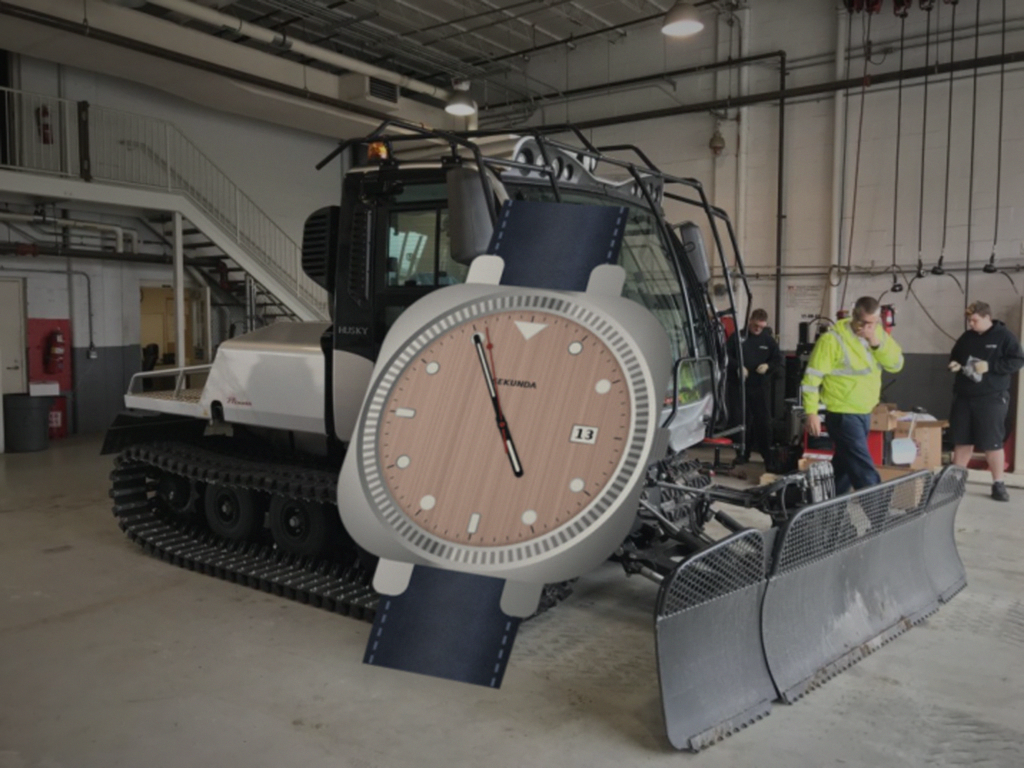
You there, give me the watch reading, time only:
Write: 4:54:56
